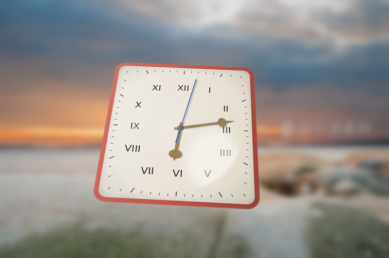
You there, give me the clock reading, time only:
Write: 6:13:02
